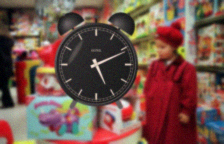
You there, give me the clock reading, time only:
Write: 5:11
